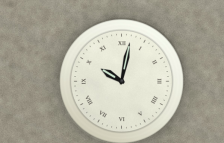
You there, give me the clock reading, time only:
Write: 10:02
